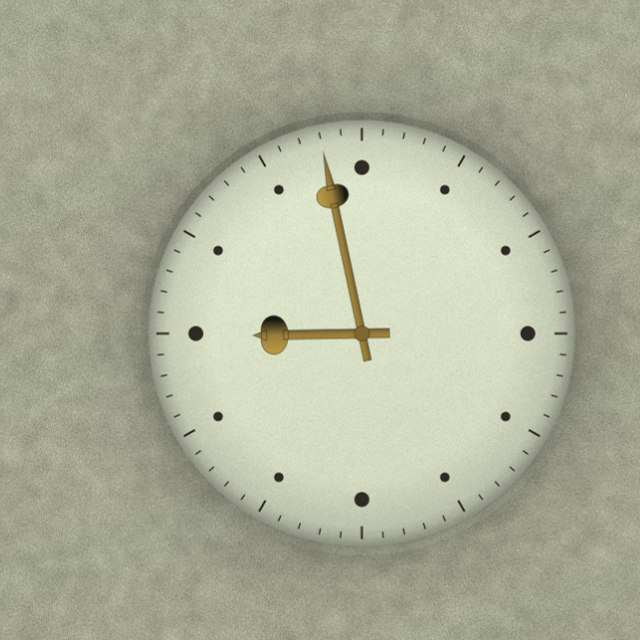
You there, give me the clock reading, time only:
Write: 8:58
